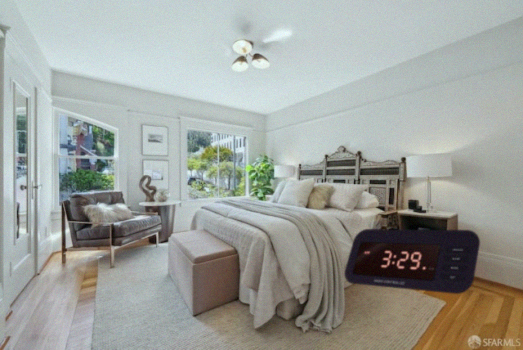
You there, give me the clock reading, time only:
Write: 3:29
